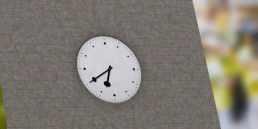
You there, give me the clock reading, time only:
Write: 6:40
